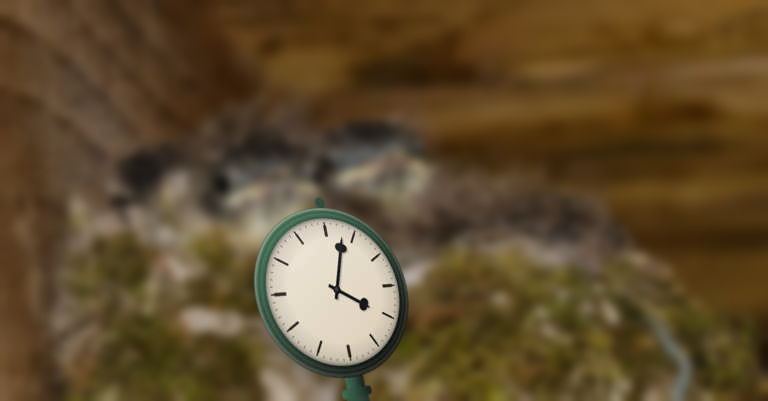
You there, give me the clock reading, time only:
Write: 4:03
